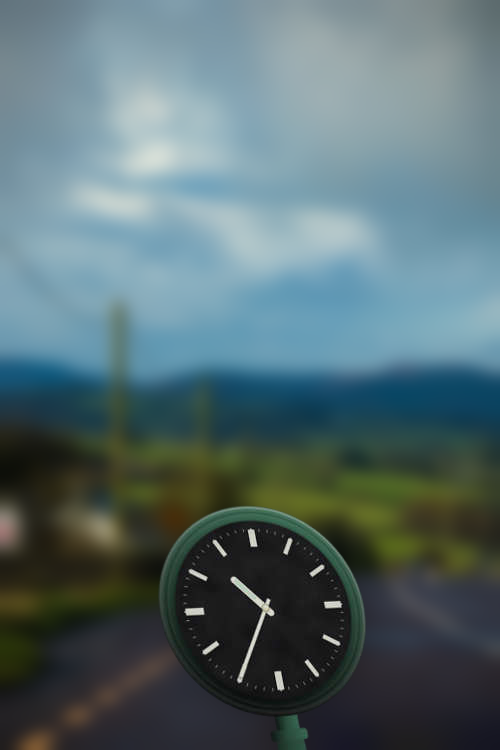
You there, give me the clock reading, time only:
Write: 10:35
